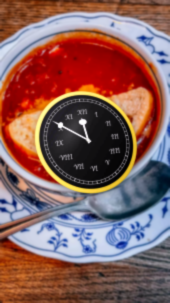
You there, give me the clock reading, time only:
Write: 11:51
